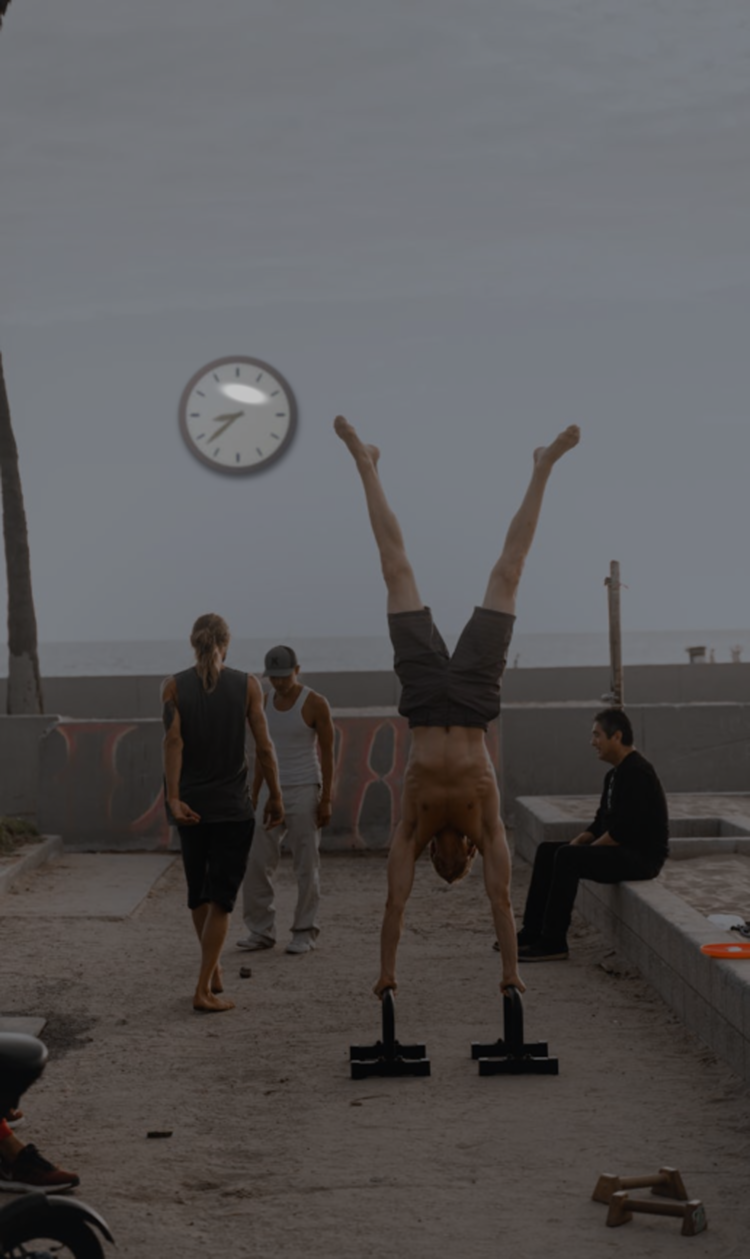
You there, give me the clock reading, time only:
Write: 8:38
